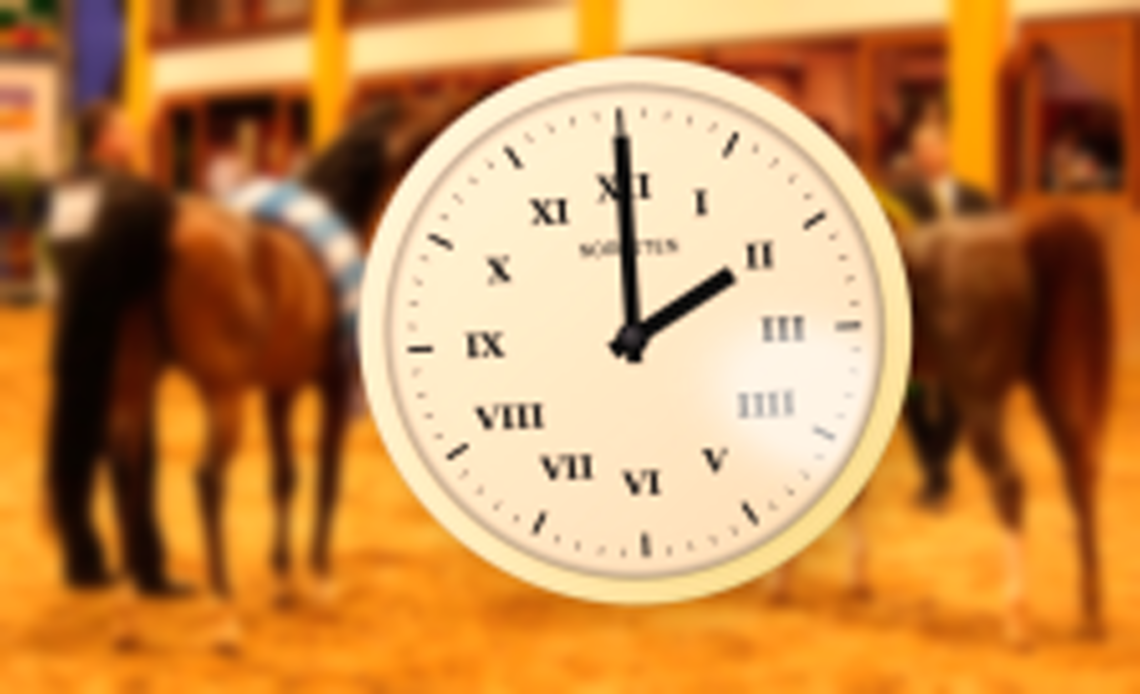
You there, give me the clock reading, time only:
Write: 2:00
